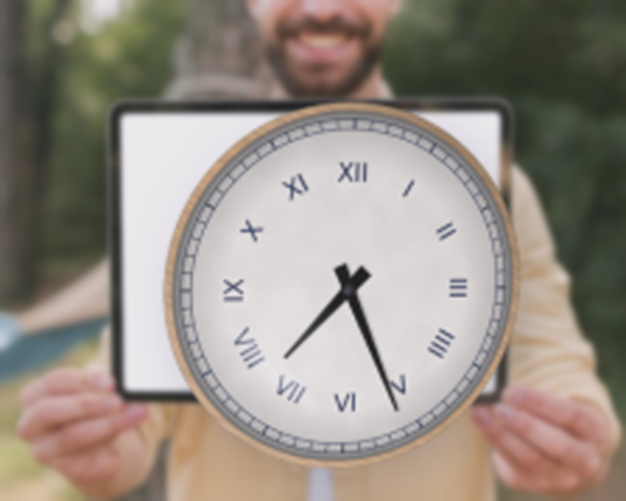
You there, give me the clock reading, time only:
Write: 7:26
